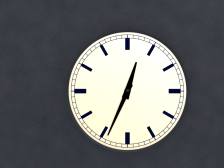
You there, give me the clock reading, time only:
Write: 12:34
